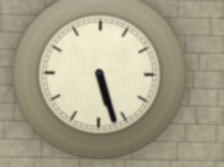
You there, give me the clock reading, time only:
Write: 5:27
